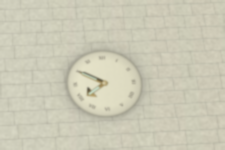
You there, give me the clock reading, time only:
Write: 7:50
